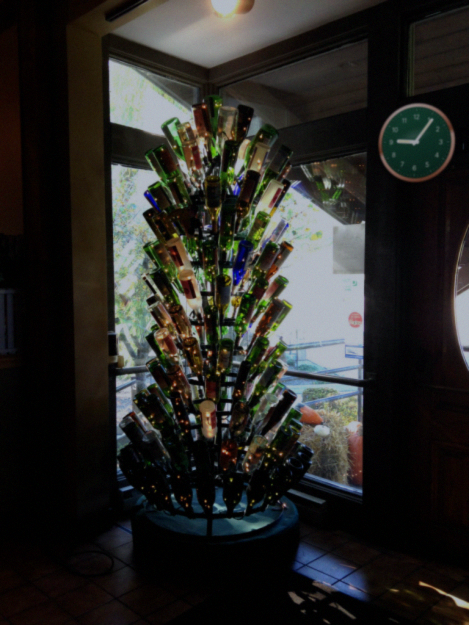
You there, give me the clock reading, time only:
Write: 9:06
